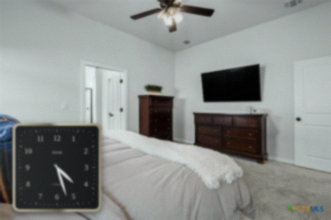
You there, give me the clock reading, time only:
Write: 4:27
